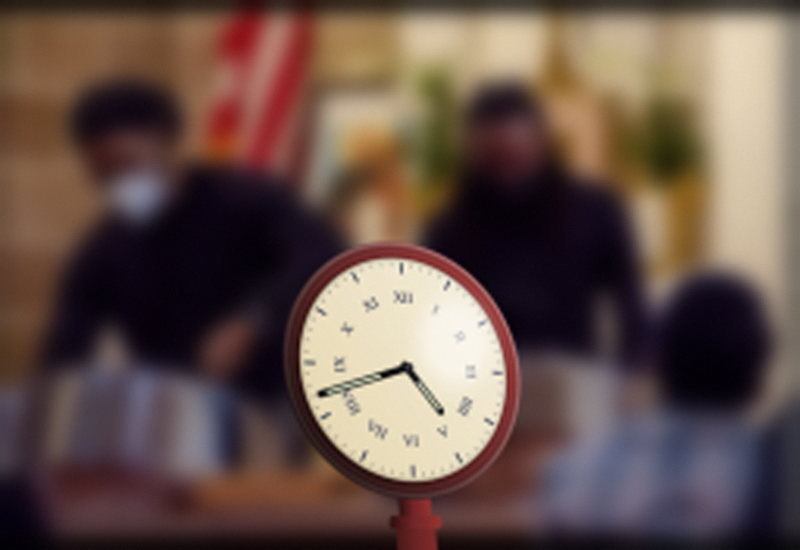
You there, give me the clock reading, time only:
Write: 4:42
